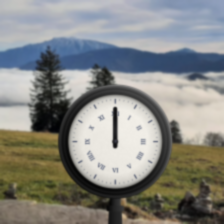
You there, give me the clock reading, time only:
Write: 12:00
